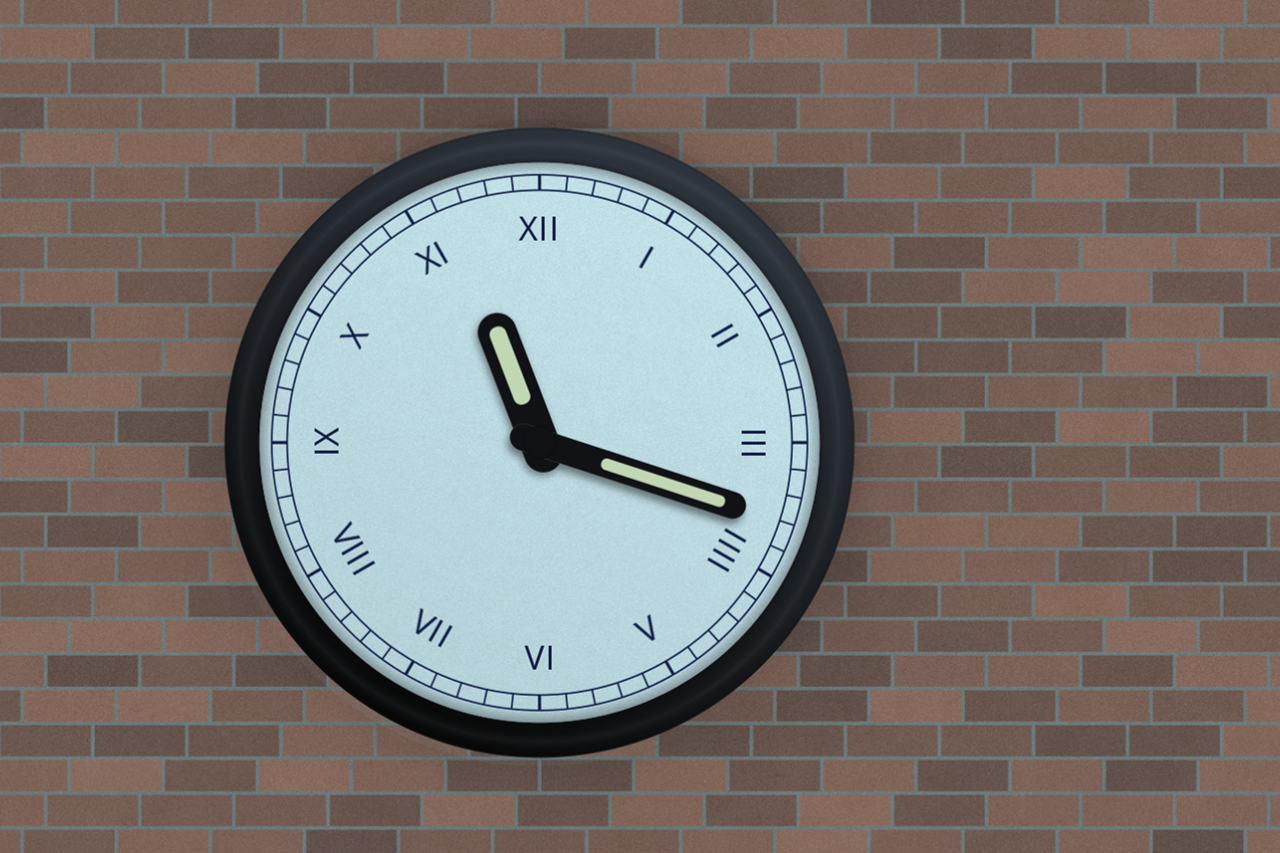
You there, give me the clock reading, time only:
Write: 11:18
